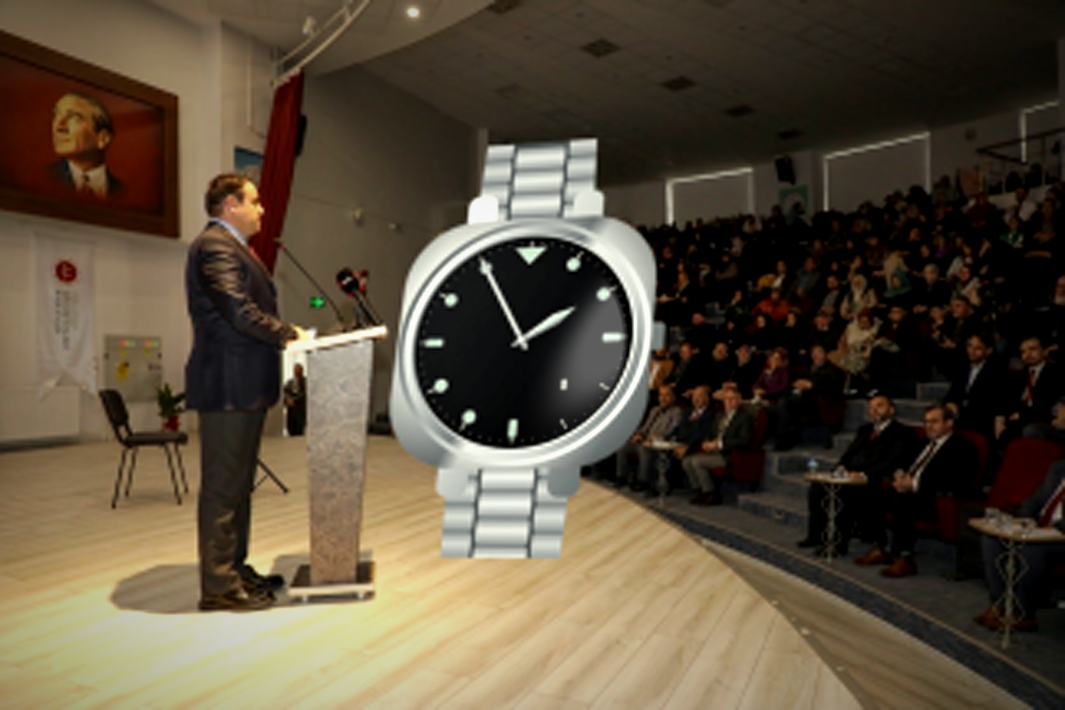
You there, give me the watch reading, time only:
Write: 1:55
